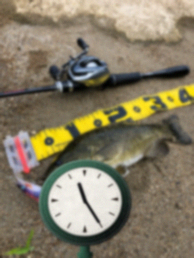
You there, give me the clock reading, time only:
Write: 11:25
